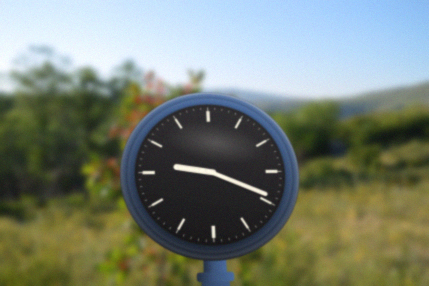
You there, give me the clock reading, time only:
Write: 9:19
